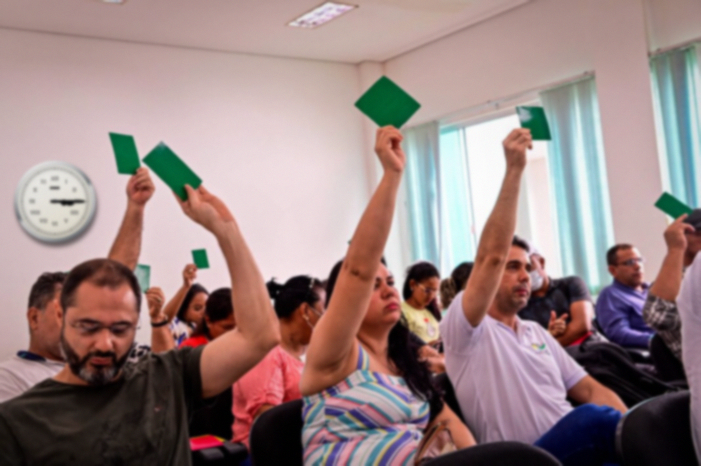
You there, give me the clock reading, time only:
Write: 3:15
